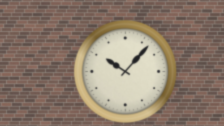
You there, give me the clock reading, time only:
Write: 10:07
